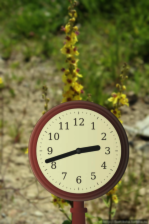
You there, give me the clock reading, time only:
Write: 2:42
